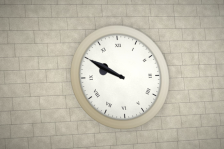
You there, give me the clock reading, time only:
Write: 9:50
